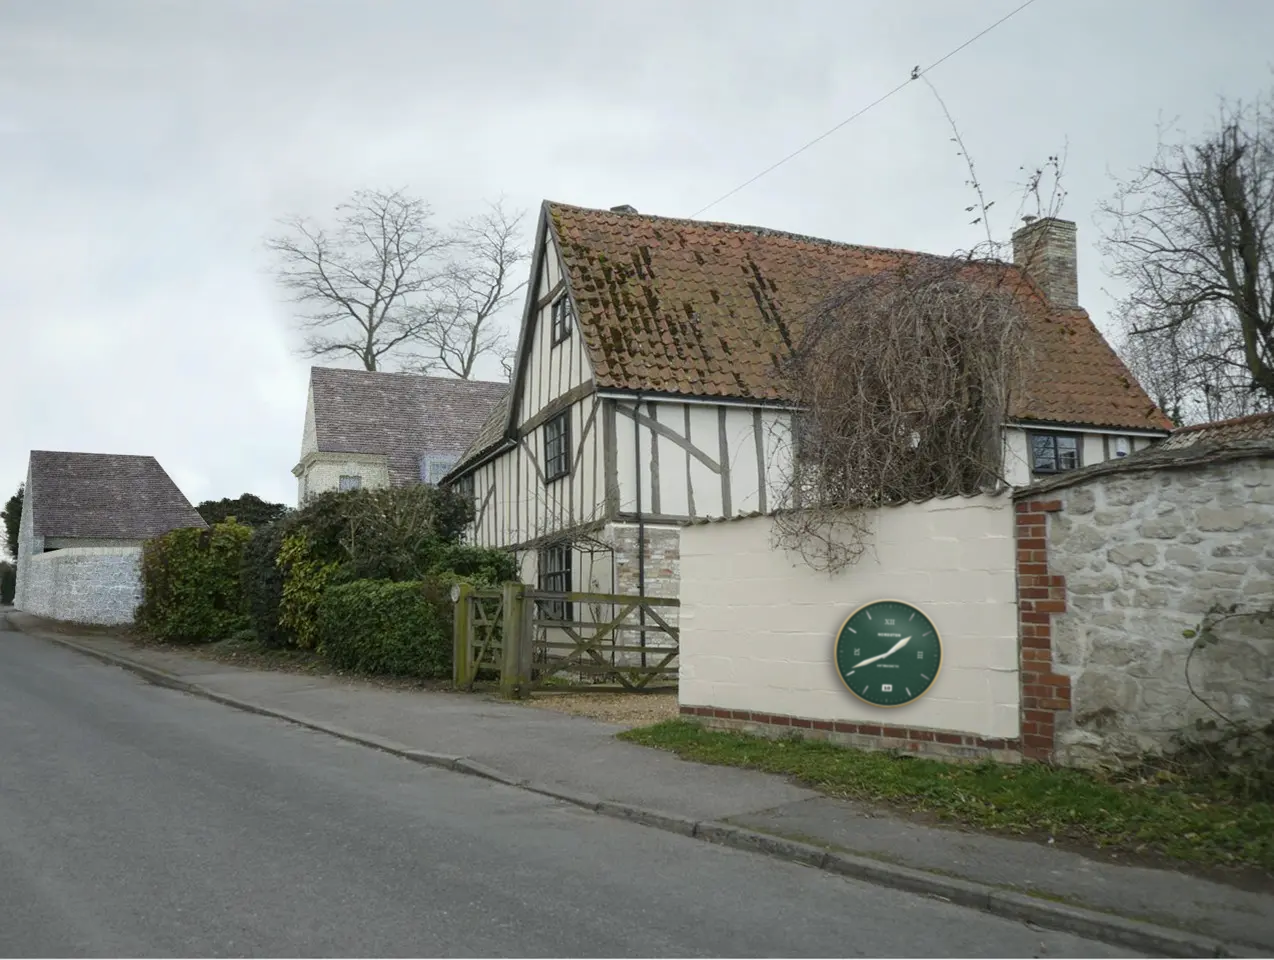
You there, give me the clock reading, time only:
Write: 1:41
